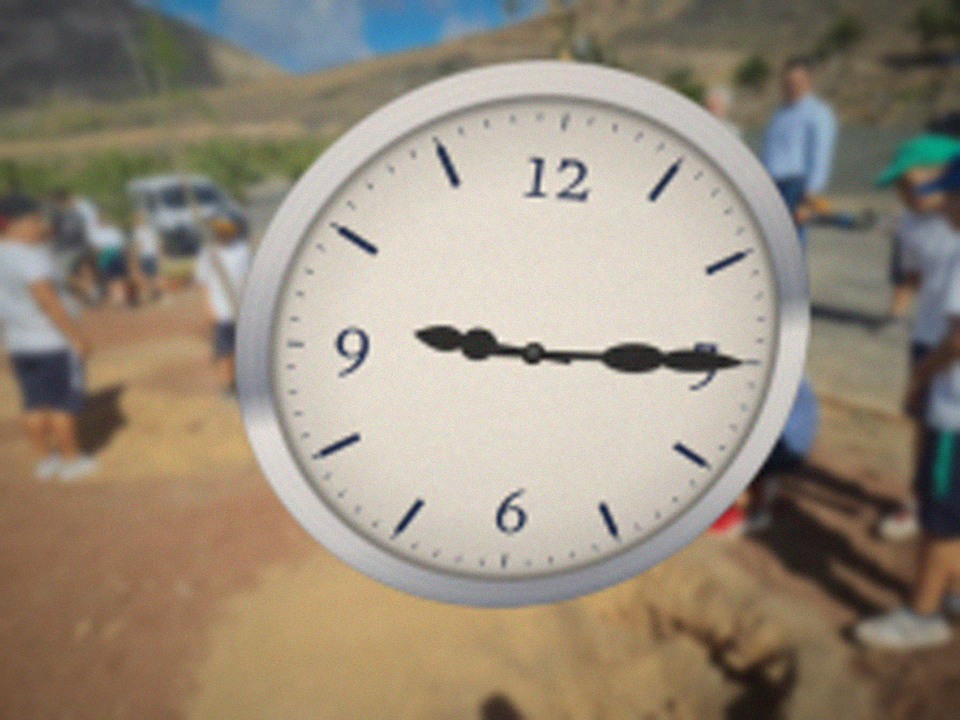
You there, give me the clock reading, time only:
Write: 9:15
